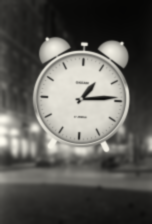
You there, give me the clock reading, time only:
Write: 1:14
